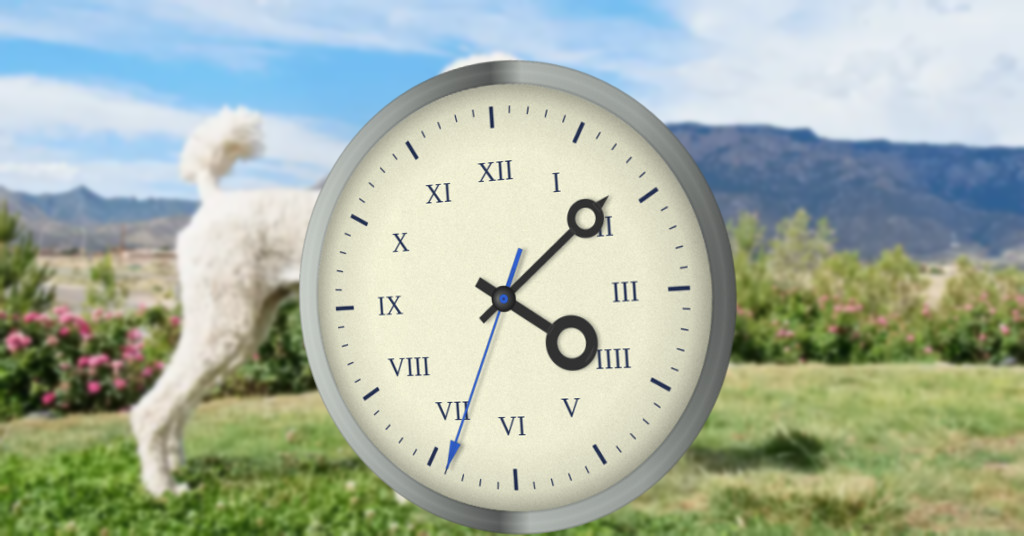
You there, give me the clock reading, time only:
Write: 4:08:34
